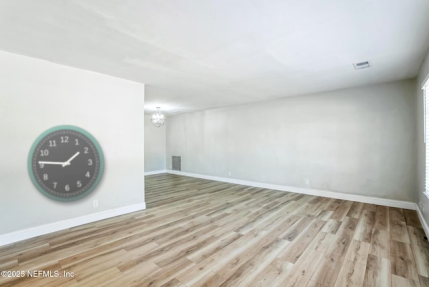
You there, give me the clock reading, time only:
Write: 1:46
